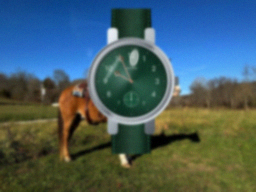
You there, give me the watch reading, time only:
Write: 9:56
